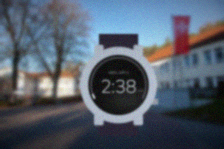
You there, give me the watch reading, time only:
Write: 2:38
